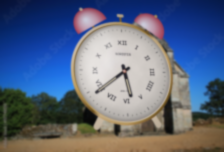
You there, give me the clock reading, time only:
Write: 5:39
